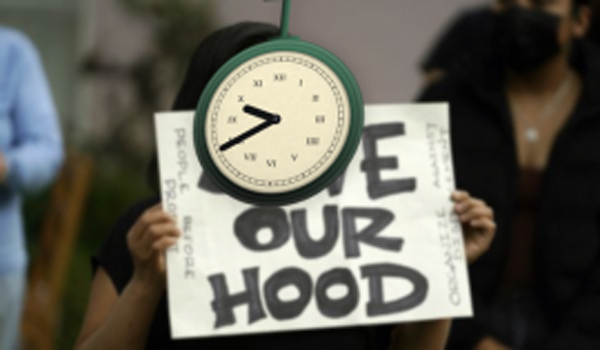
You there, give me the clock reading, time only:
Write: 9:40
